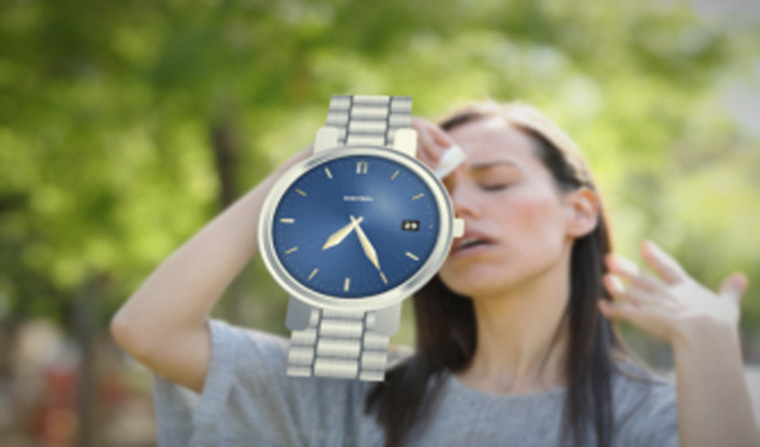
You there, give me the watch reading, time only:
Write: 7:25
